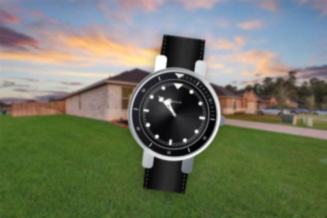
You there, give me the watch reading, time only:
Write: 10:52
